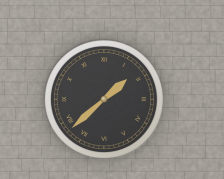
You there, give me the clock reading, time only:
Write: 1:38
